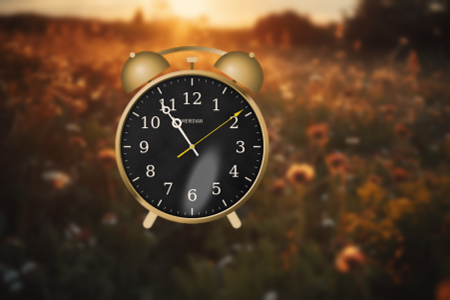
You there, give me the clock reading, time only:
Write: 10:54:09
